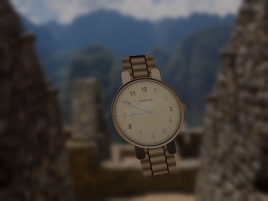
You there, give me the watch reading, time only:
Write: 8:50
